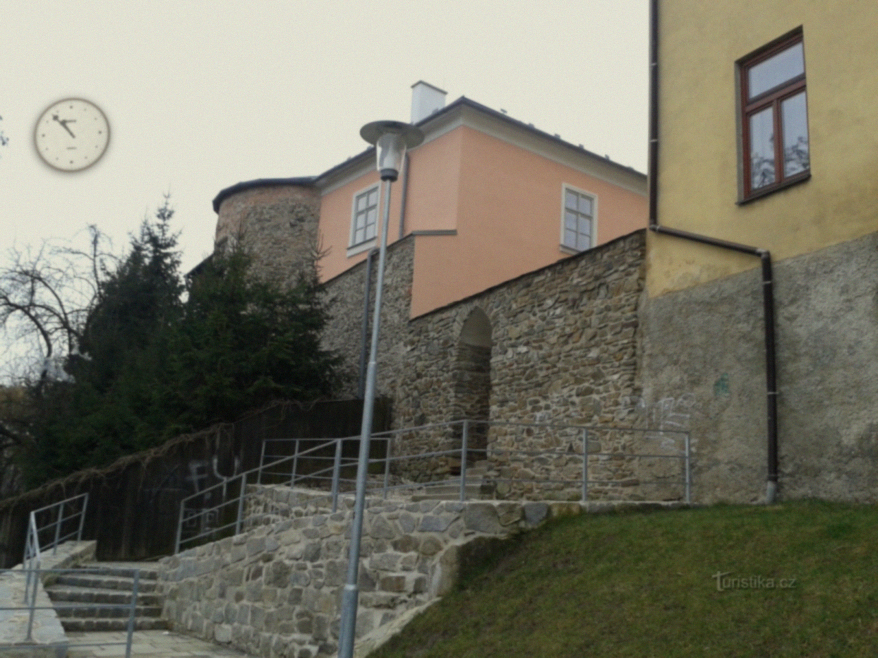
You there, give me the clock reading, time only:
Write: 10:53
